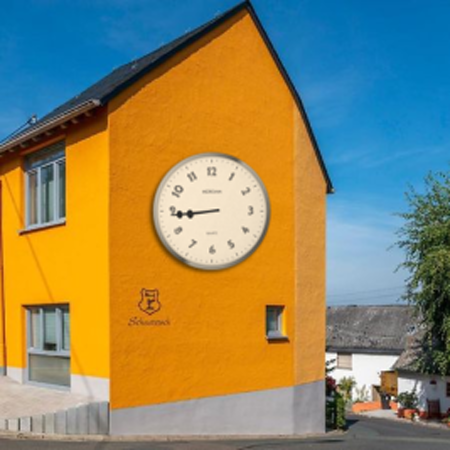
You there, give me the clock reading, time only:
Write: 8:44
